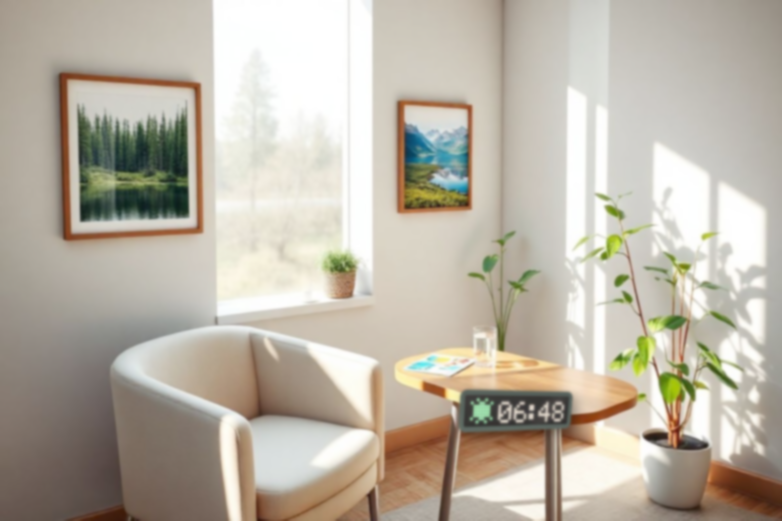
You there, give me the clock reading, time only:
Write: 6:48
